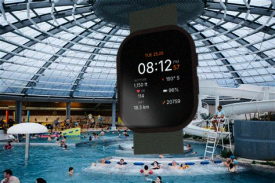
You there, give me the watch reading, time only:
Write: 8:12
